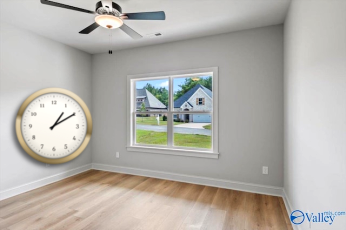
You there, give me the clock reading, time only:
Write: 1:10
